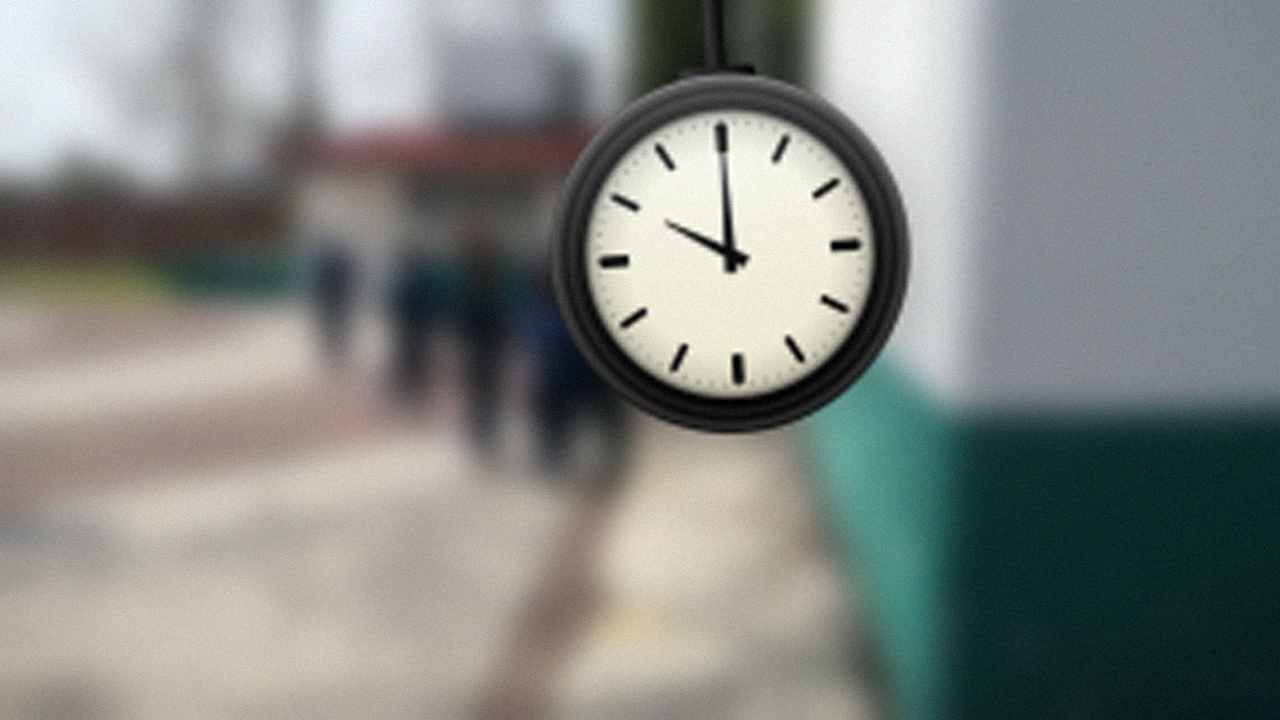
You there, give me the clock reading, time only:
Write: 10:00
